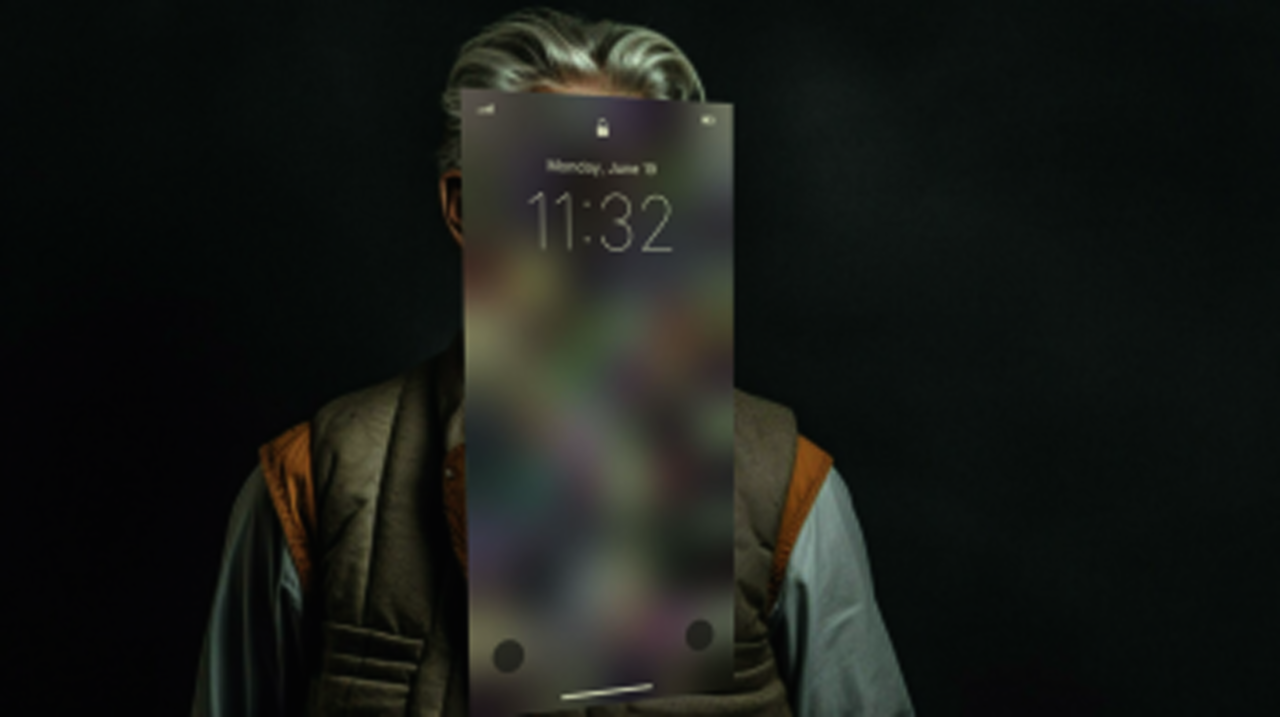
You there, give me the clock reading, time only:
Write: 11:32
